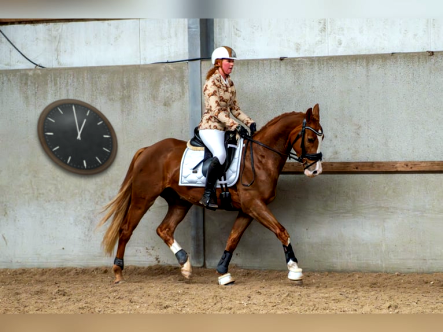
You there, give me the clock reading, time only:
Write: 1:00
